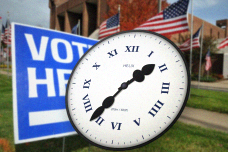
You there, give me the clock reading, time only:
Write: 1:36
